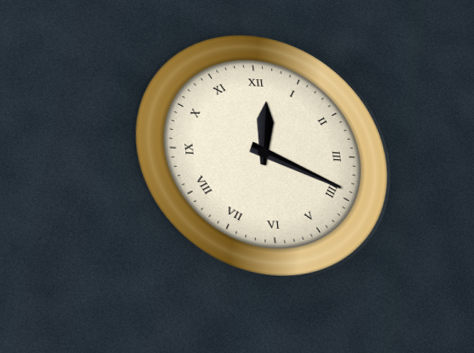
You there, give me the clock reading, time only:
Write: 12:19
